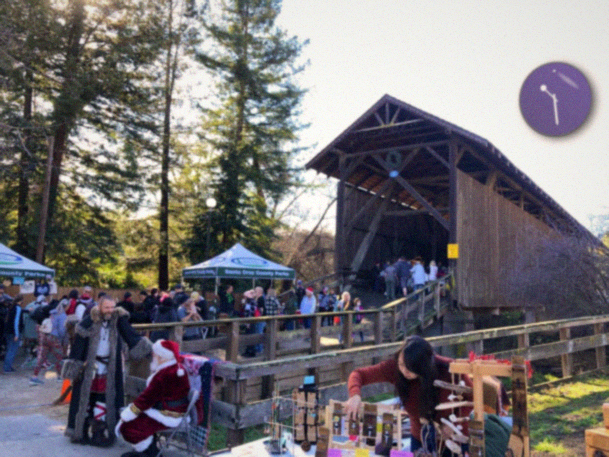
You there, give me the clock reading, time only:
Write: 10:29
